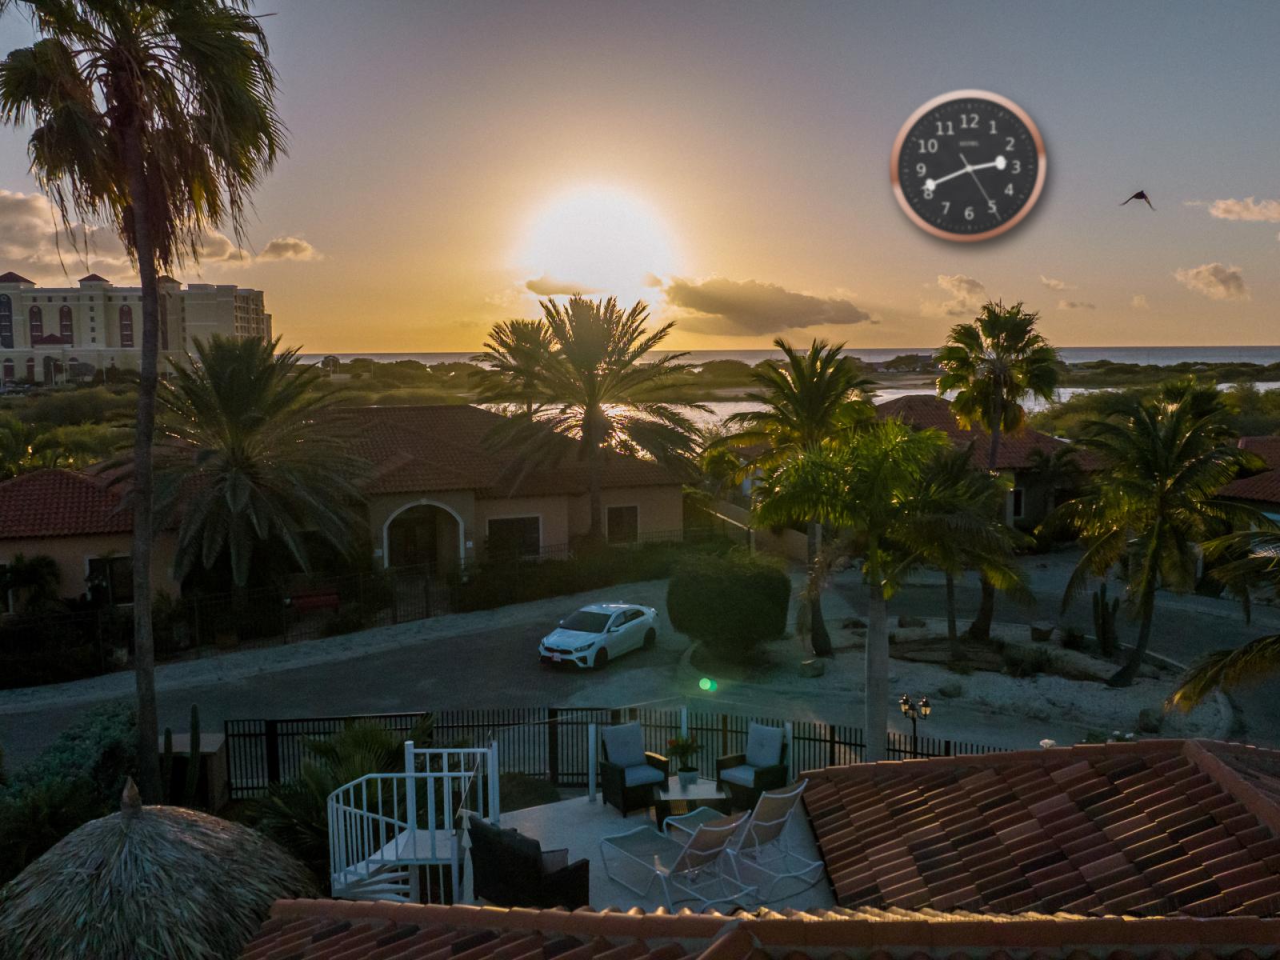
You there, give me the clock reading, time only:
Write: 2:41:25
